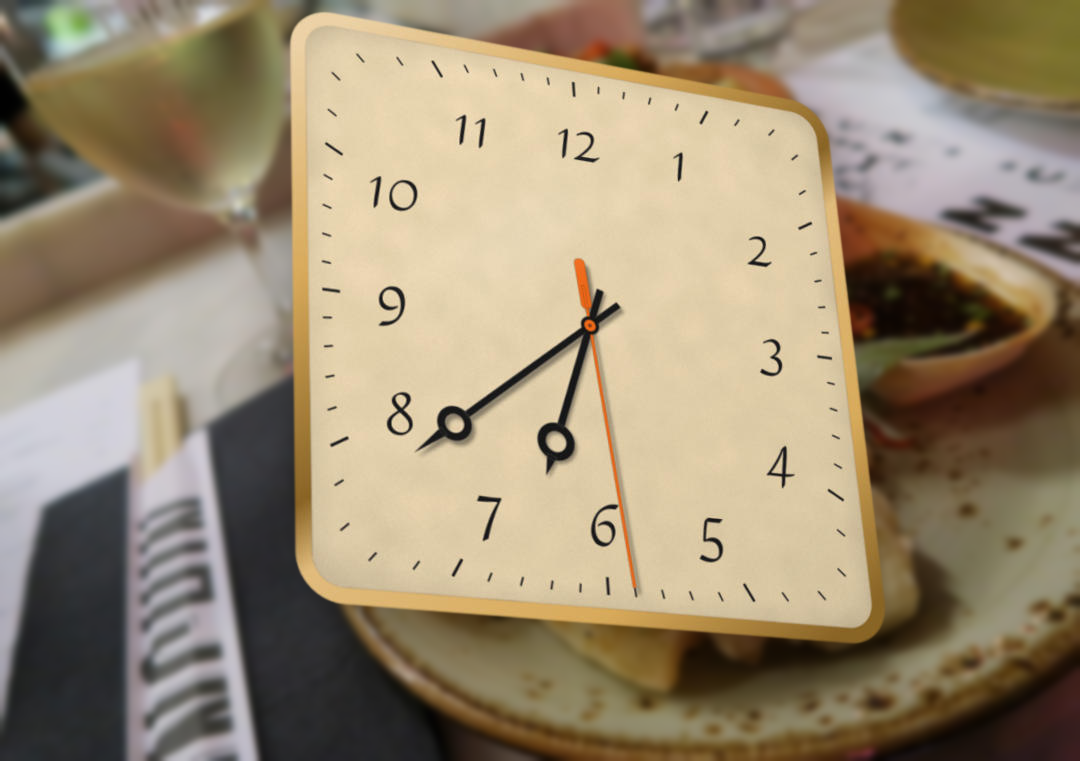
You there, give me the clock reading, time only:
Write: 6:38:29
